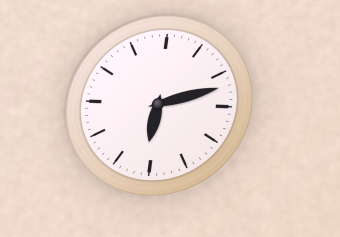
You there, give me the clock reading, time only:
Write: 6:12
